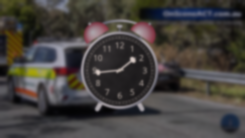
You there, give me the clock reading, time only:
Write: 1:44
